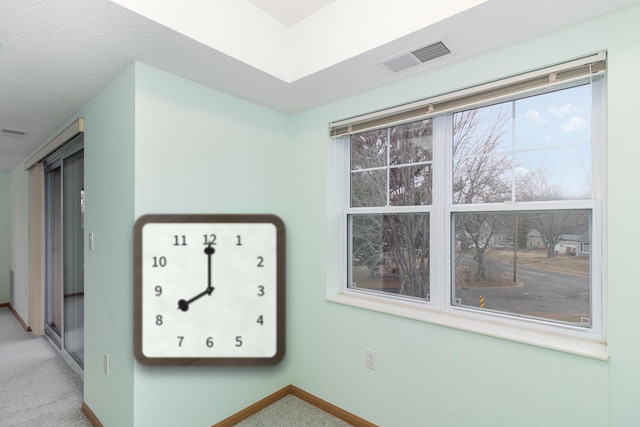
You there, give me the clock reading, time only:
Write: 8:00
